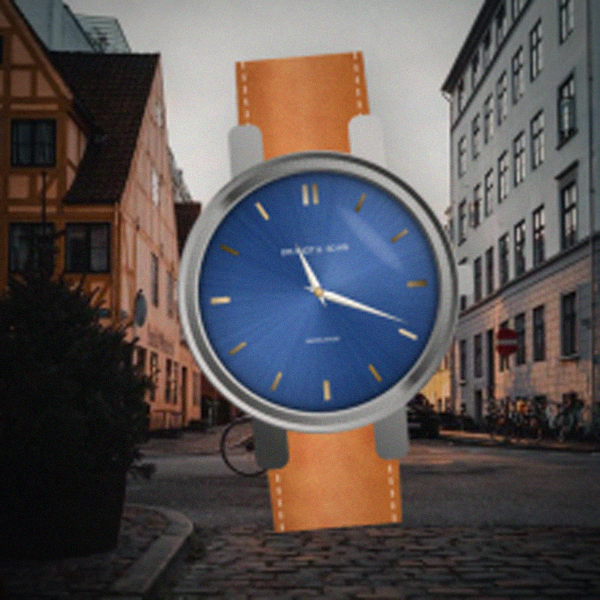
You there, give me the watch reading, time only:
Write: 11:19
